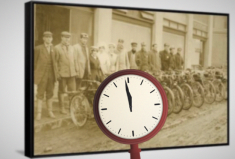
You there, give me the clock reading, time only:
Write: 11:59
